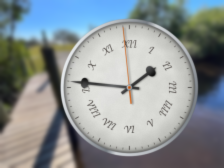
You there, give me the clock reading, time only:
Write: 1:45:59
